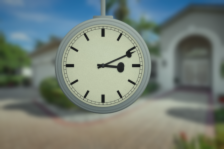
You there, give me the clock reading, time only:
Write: 3:11
